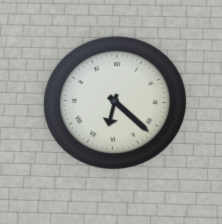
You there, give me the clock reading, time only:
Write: 6:22
